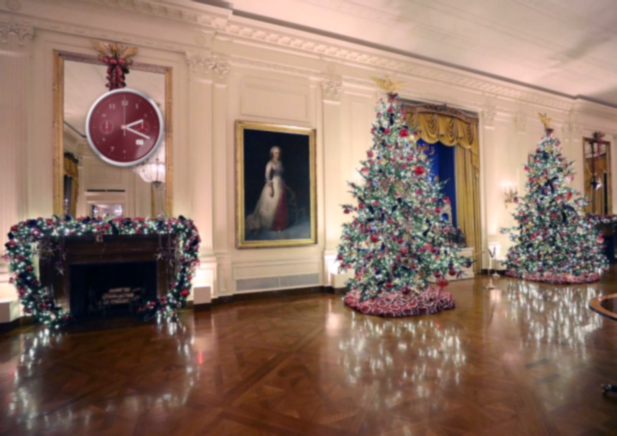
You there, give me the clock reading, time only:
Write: 2:19
